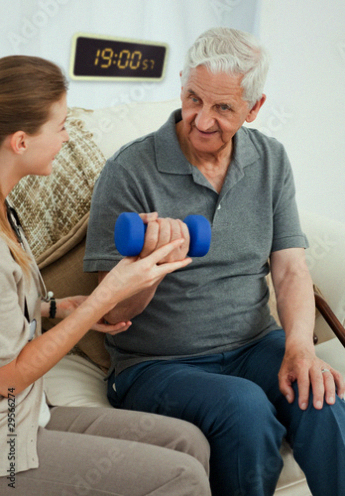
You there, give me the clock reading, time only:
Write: 19:00
